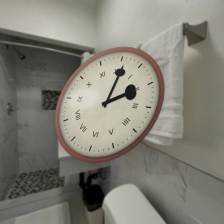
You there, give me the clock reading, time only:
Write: 2:01
